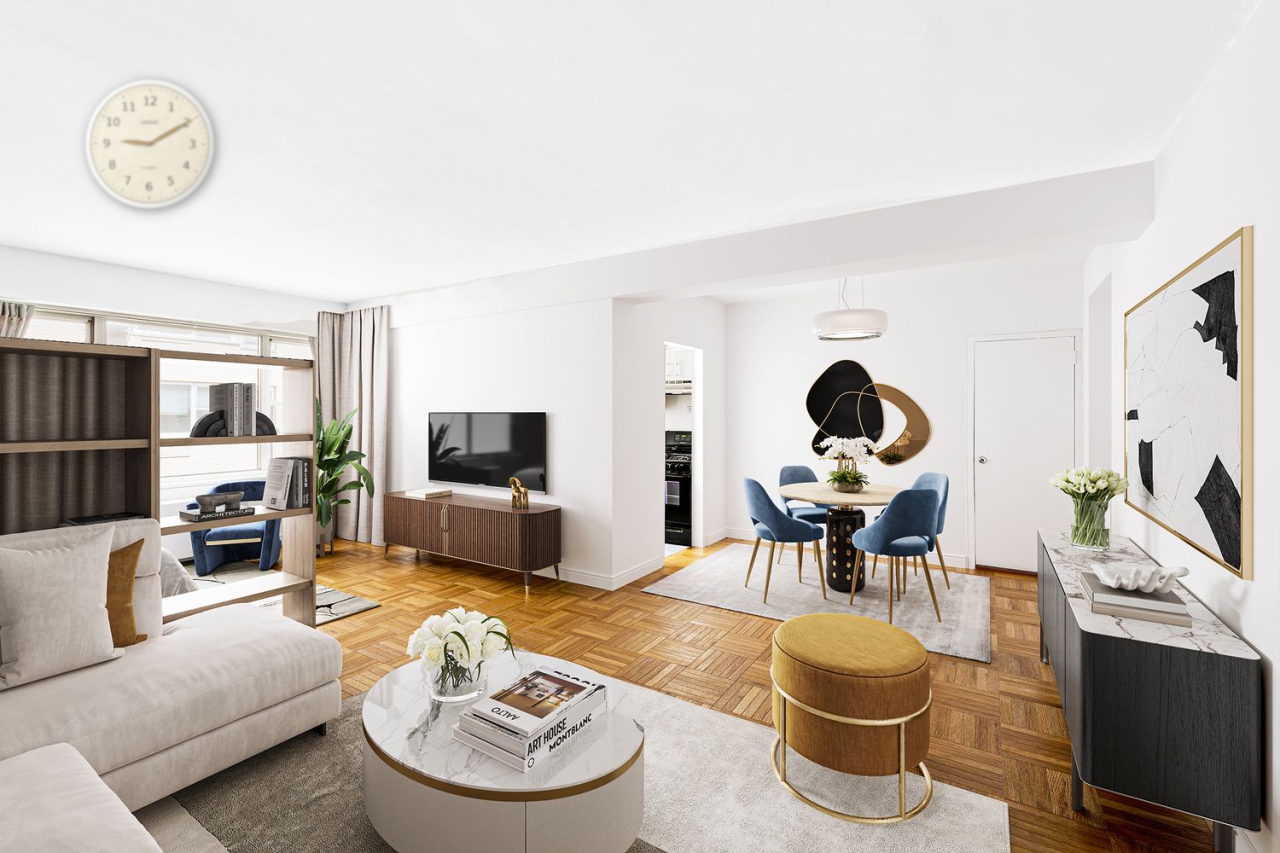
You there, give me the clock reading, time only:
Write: 9:10
